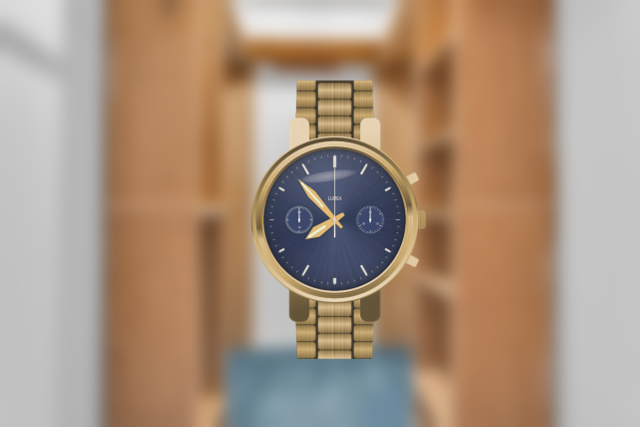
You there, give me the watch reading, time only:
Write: 7:53
